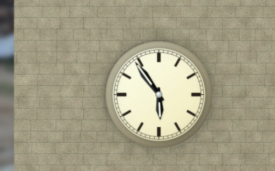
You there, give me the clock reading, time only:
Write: 5:54
